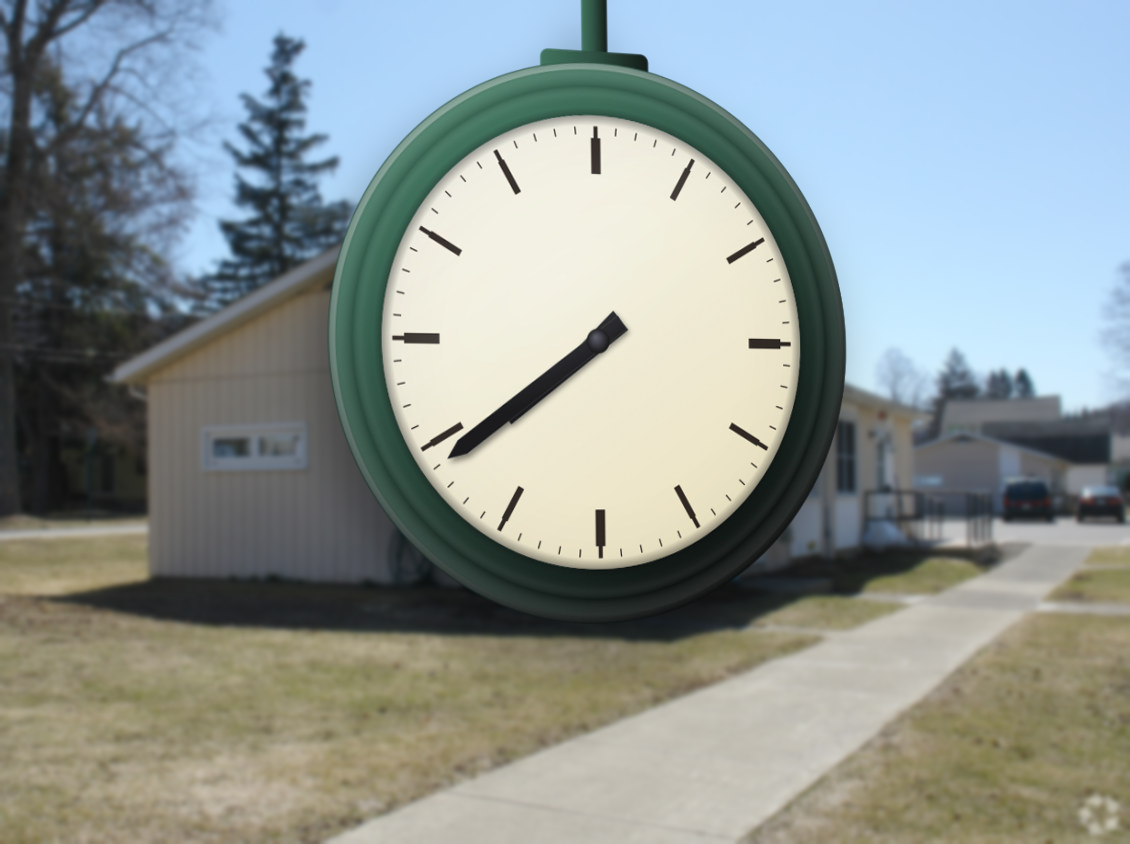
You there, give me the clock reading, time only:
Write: 7:39
